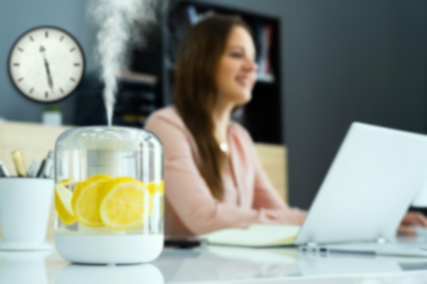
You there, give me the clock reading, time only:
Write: 11:28
